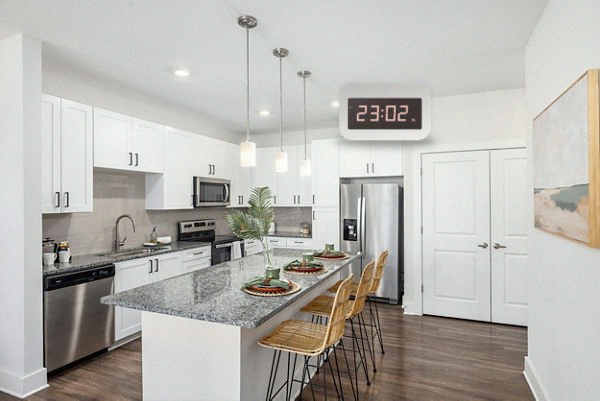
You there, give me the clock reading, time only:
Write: 23:02
